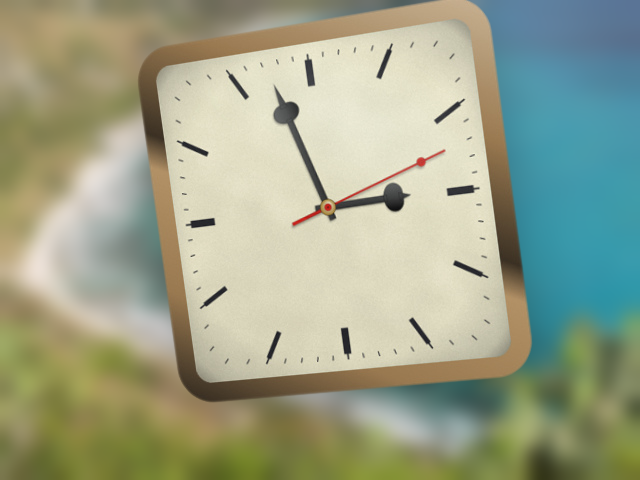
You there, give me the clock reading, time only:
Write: 2:57:12
